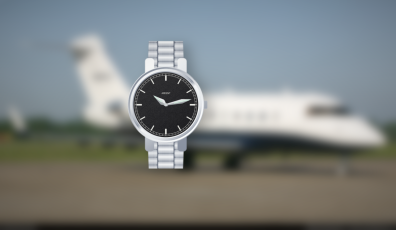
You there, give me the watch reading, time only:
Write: 10:13
